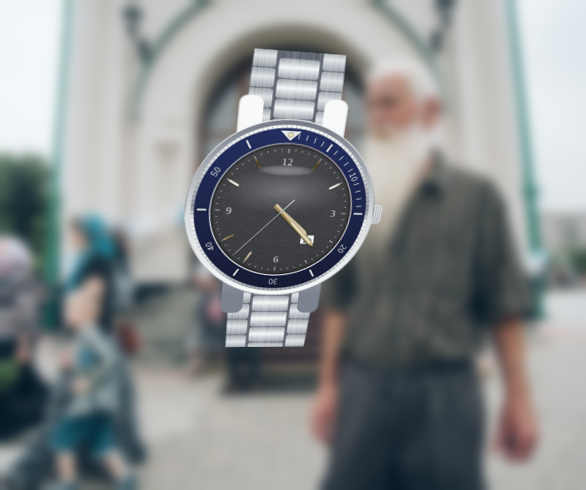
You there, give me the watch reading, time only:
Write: 4:22:37
